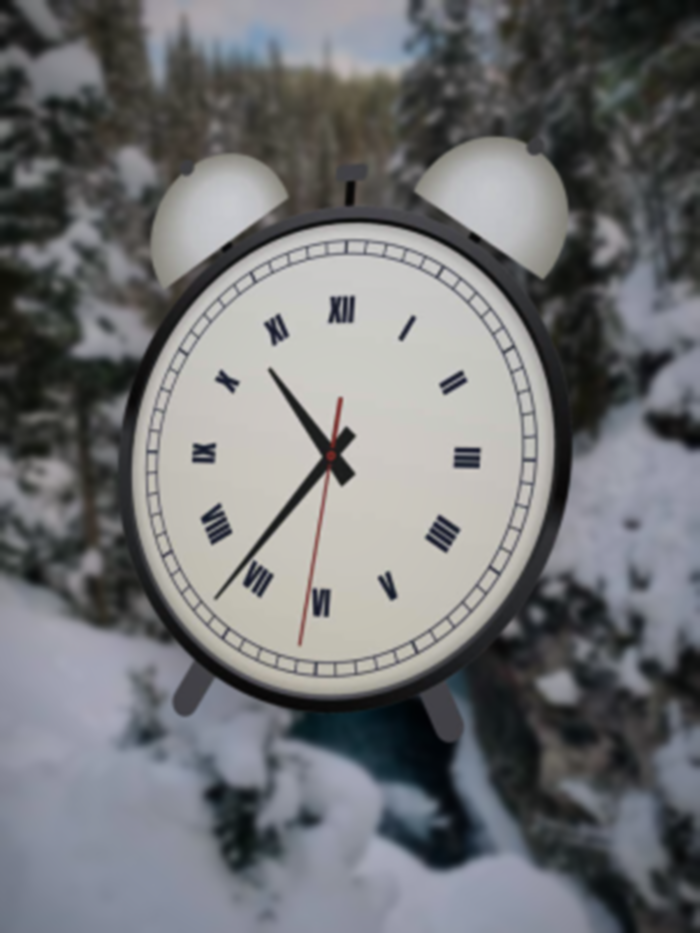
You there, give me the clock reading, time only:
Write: 10:36:31
